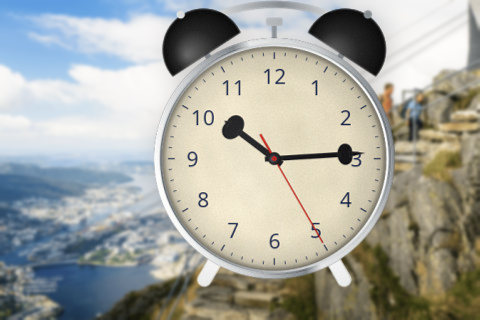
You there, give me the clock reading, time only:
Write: 10:14:25
